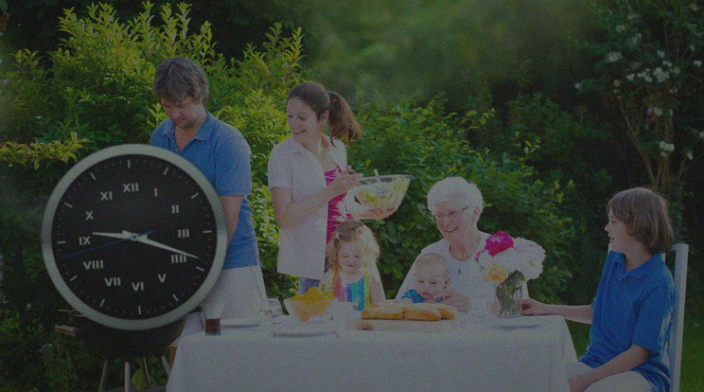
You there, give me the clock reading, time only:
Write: 9:18:43
